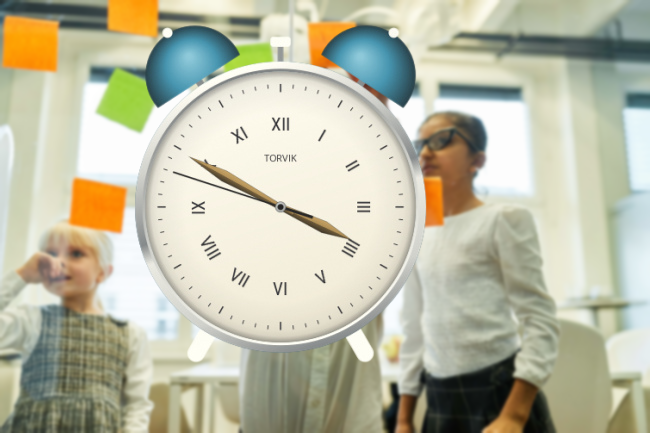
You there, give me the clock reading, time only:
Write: 3:49:48
